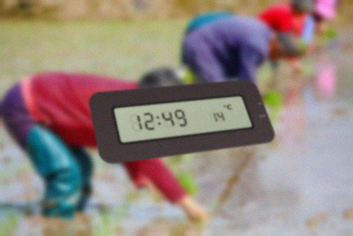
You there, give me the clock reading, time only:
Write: 12:49
